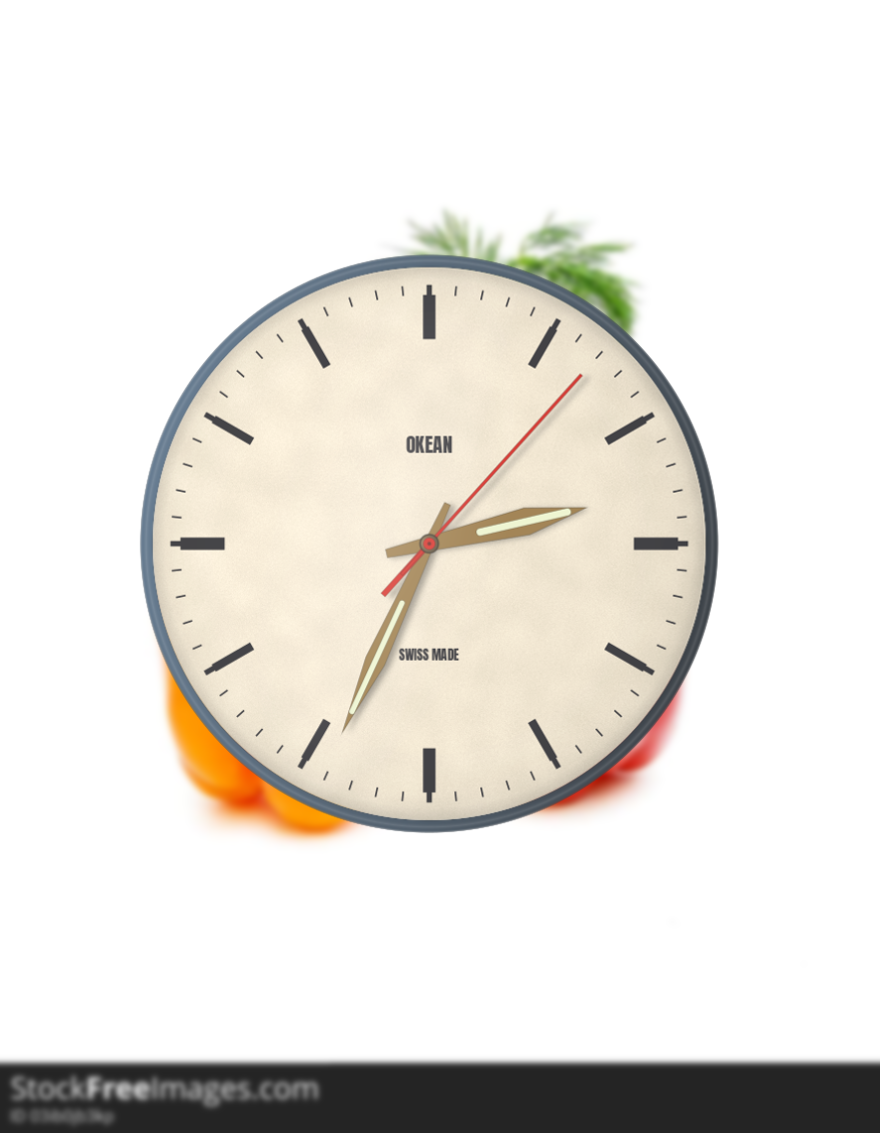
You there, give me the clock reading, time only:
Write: 2:34:07
